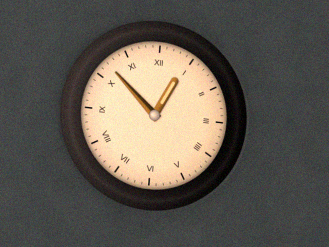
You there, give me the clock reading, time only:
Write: 12:52
